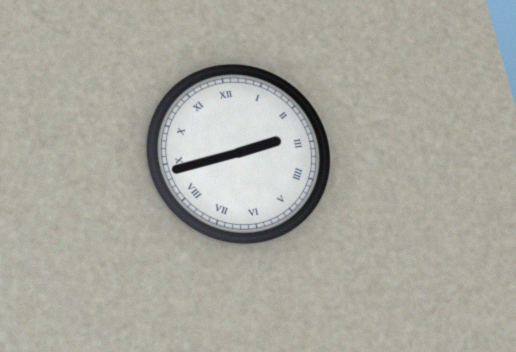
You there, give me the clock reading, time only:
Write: 2:44
